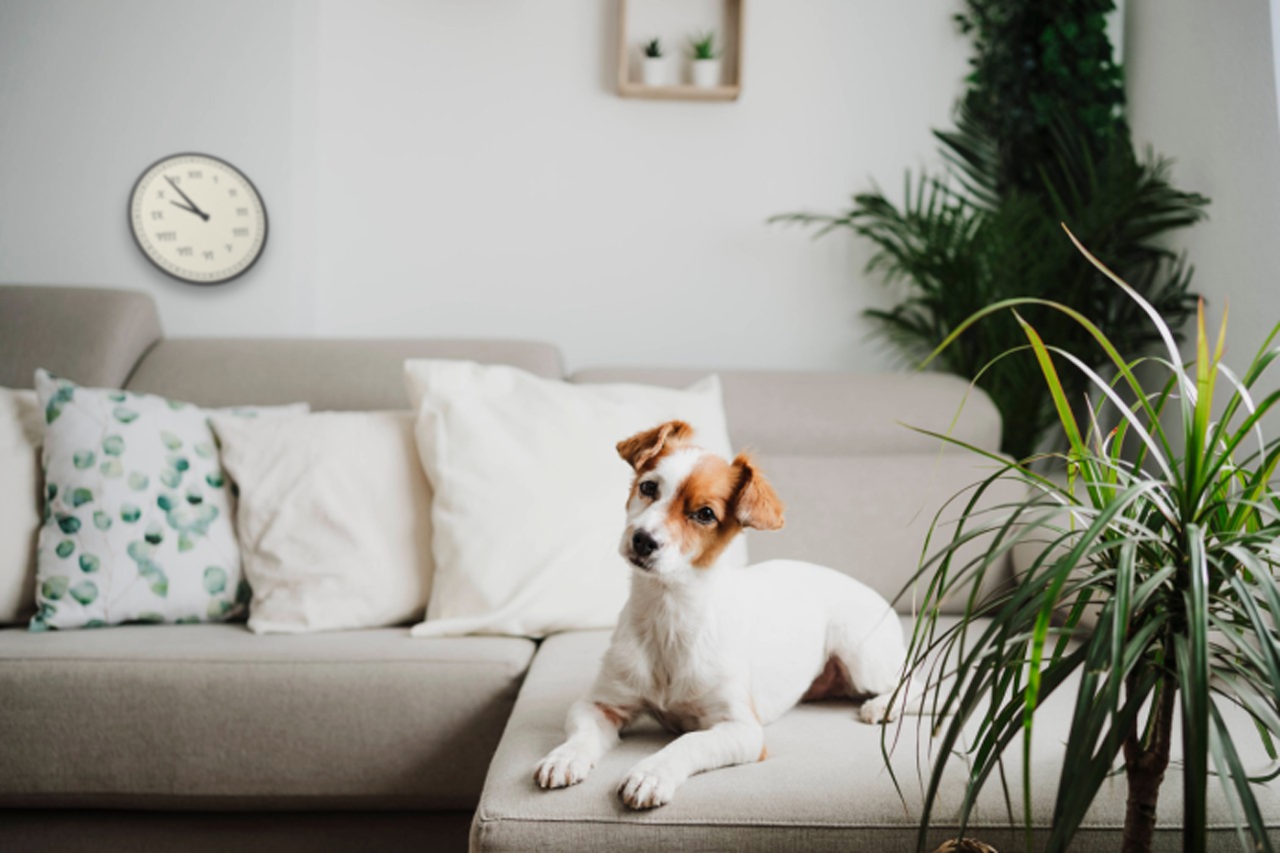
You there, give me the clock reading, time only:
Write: 9:54
